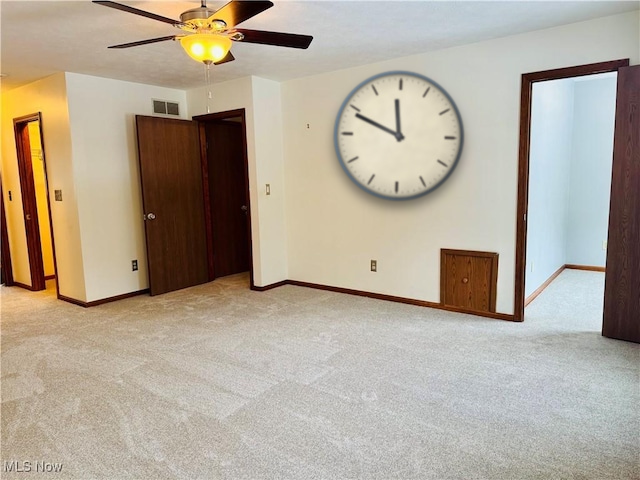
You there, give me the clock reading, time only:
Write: 11:49
